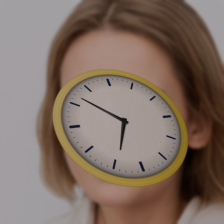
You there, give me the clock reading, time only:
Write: 6:52
